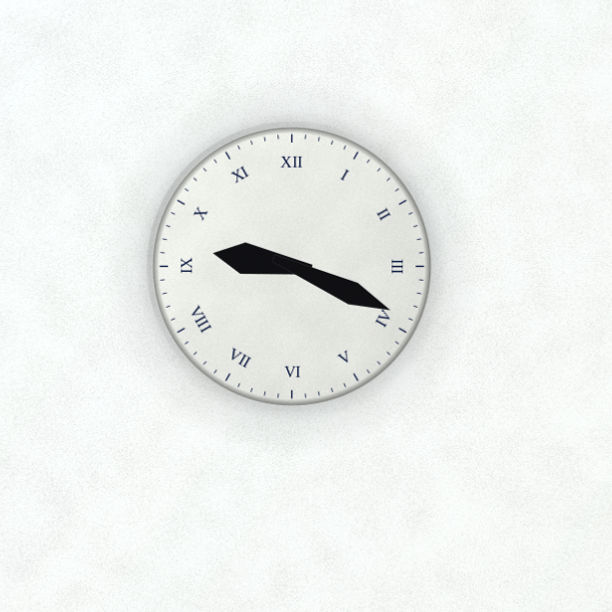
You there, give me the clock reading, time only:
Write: 9:19
